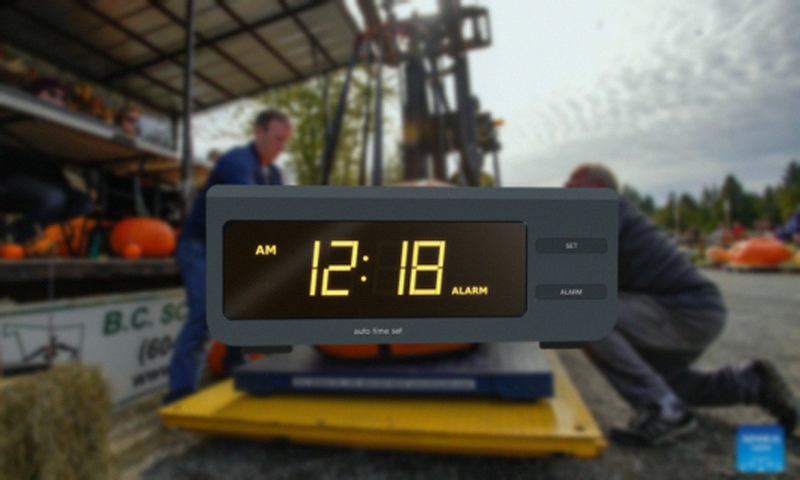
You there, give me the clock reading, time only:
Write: 12:18
